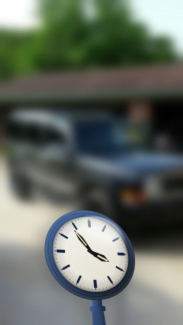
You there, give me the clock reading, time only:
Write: 3:54
